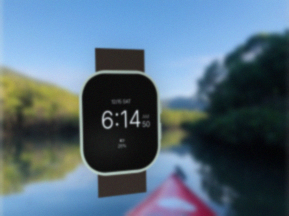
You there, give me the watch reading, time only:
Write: 6:14
